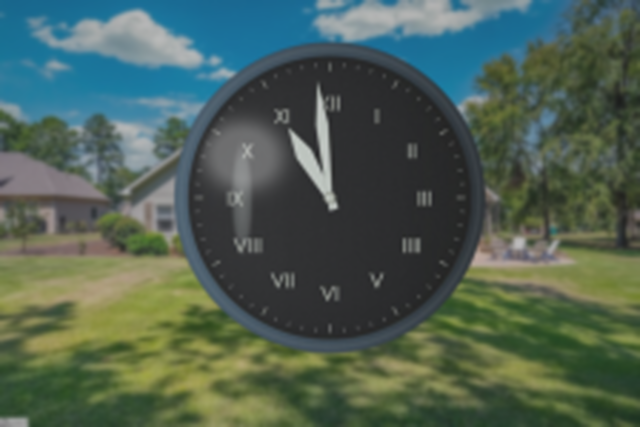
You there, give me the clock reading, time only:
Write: 10:59
